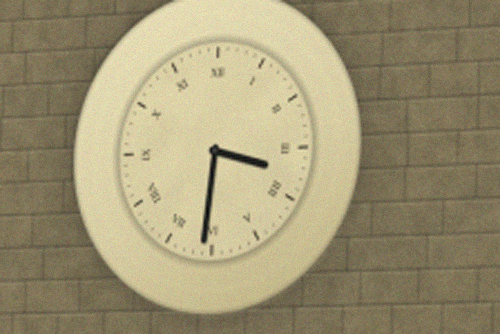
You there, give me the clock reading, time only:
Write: 3:31
